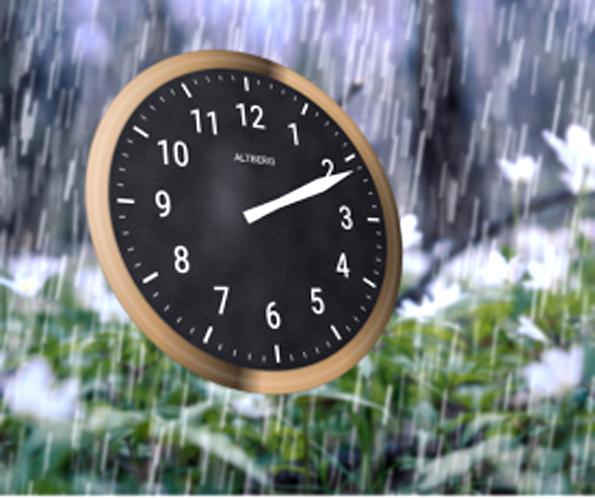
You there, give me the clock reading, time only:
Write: 2:11
